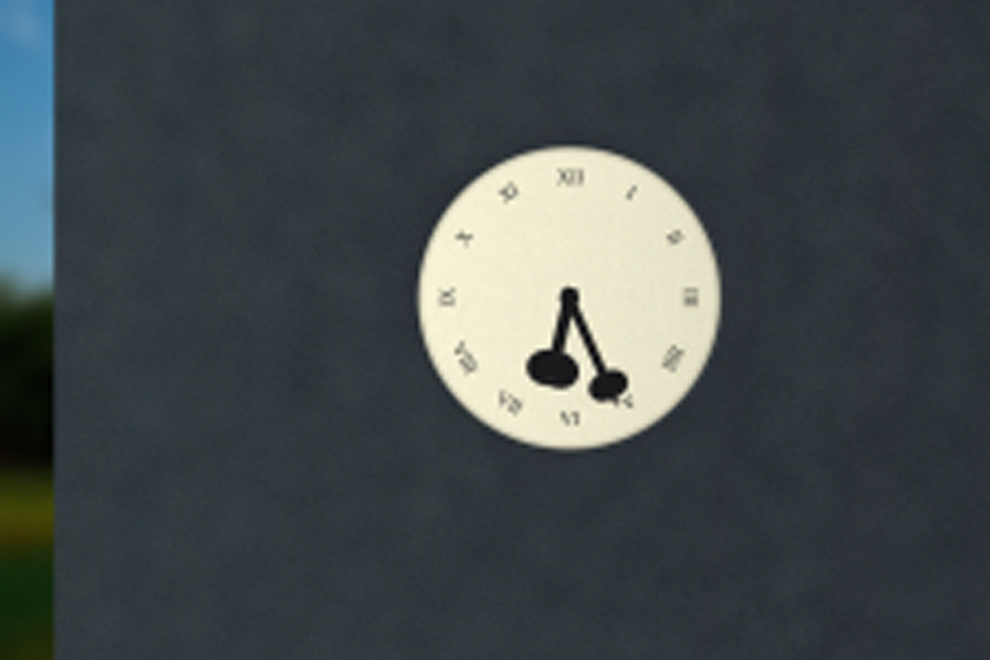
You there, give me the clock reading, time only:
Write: 6:26
